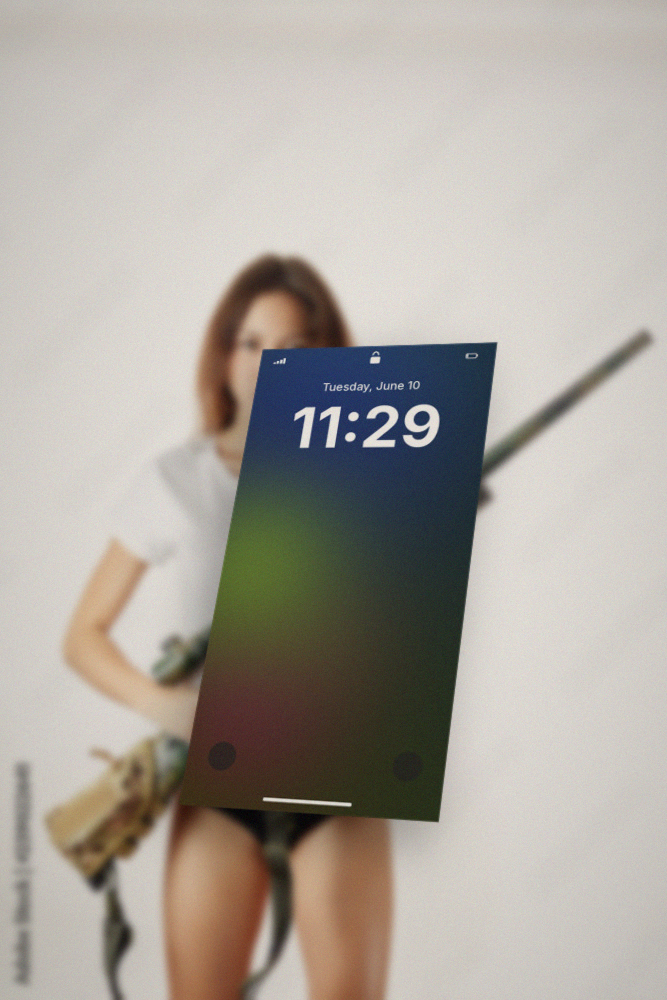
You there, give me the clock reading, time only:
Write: 11:29
